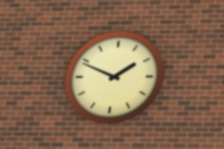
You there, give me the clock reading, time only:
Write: 1:49
